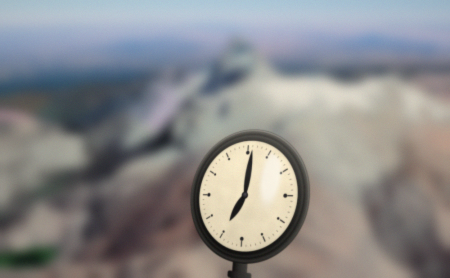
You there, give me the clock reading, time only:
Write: 7:01
